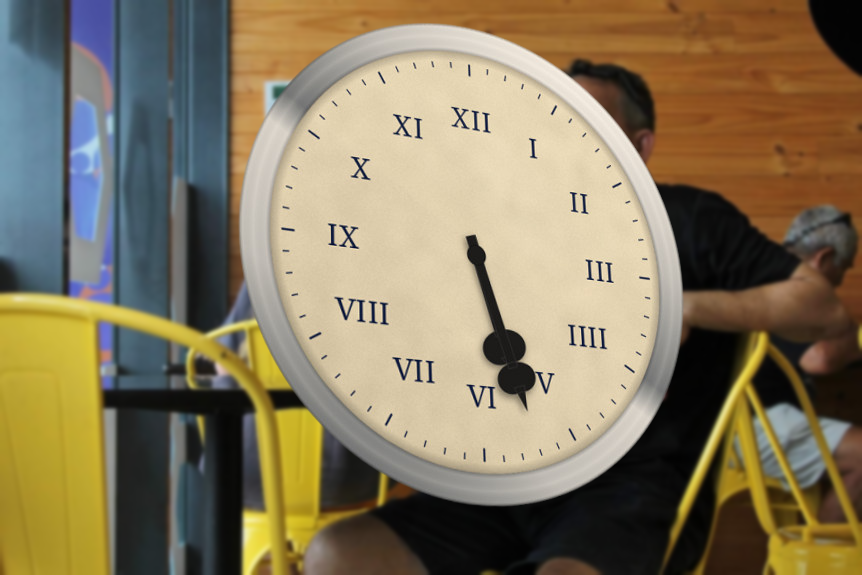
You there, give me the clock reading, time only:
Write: 5:27
